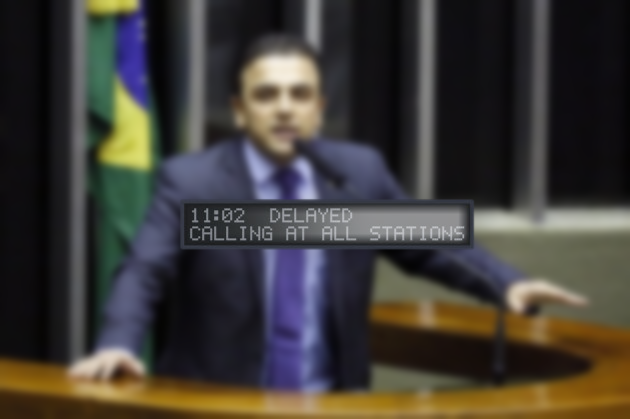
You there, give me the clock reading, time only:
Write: 11:02
